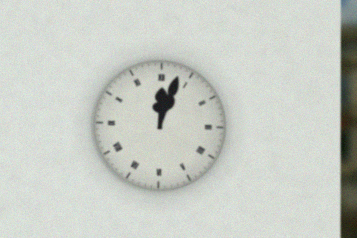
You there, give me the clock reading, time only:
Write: 12:03
